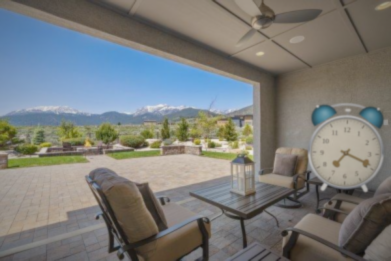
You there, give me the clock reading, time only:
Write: 7:19
